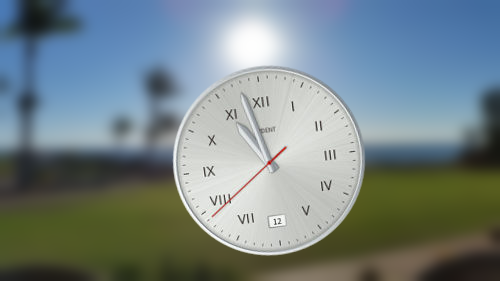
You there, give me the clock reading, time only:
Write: 10:57:39
